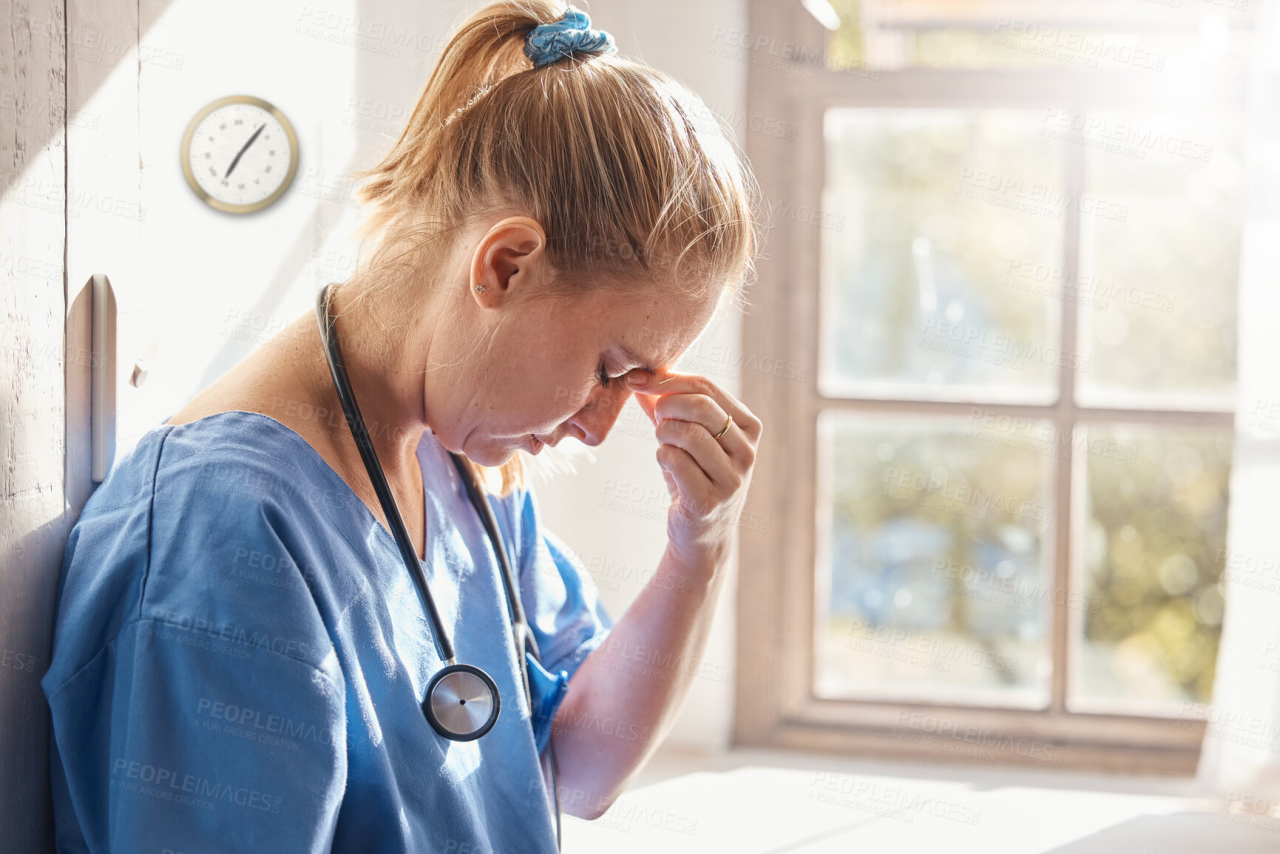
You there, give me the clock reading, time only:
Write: 7:07
